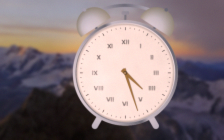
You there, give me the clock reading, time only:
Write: 4:27
